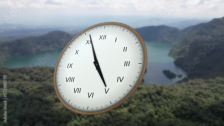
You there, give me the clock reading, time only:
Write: 4:56
